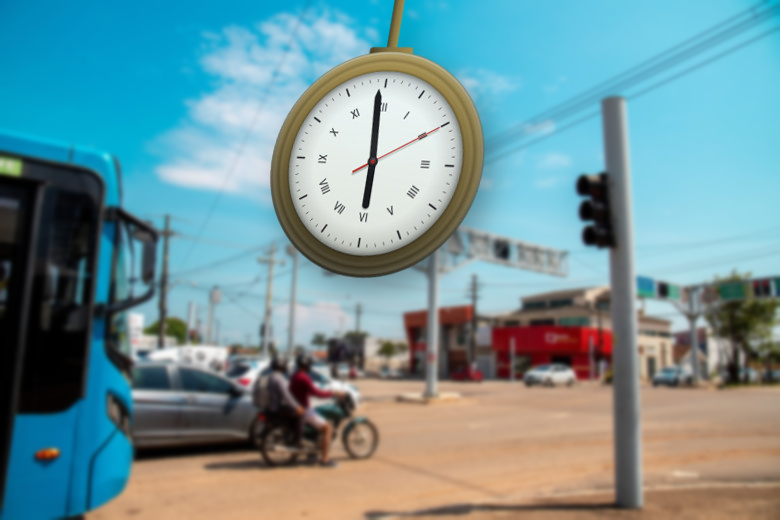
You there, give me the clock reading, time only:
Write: 5:59:10
